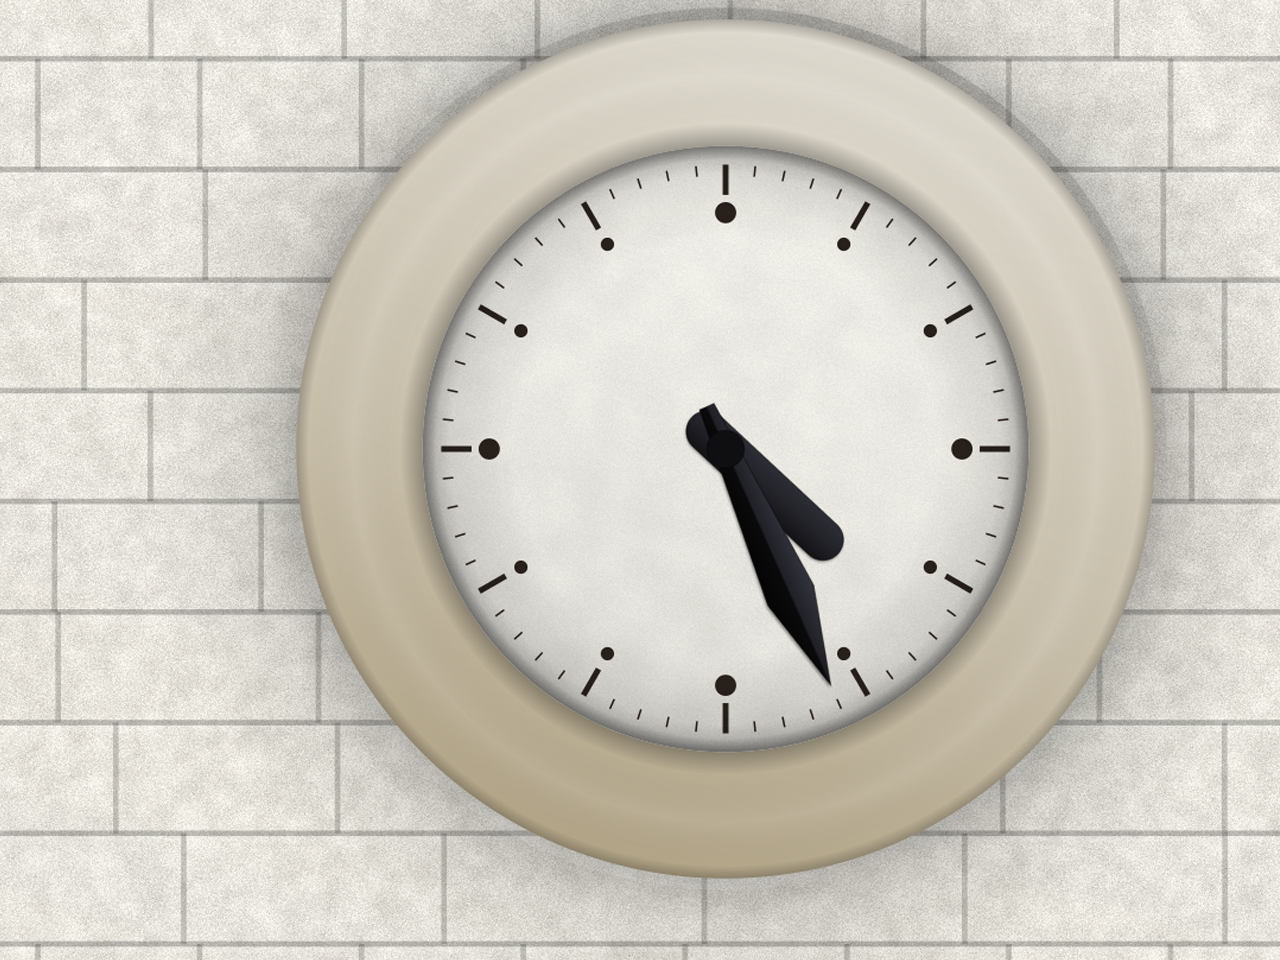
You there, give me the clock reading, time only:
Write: 4:26
